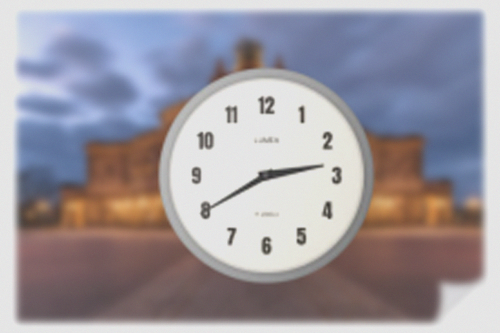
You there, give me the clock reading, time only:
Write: 2:40
